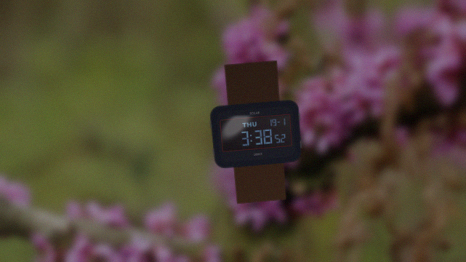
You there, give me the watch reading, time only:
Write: 3:38:52
